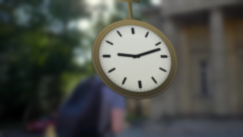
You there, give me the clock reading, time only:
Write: 9:12
